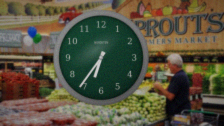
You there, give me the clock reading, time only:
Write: 6:36
